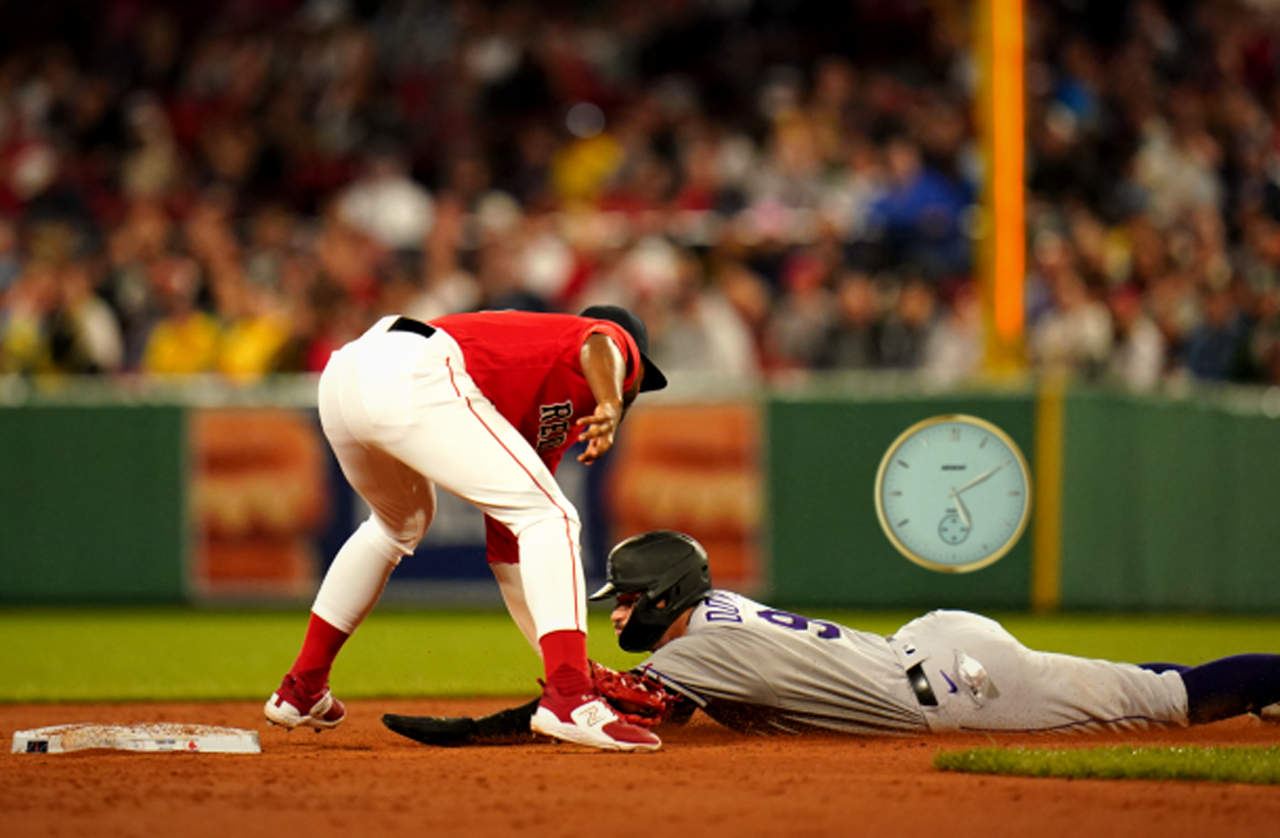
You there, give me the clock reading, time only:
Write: 5:10
